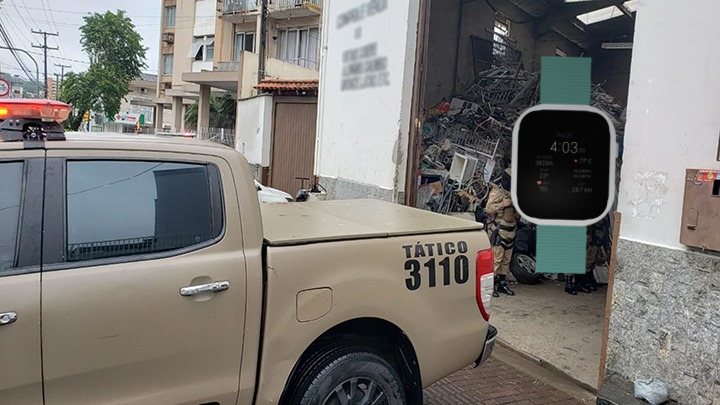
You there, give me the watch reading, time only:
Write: 4:03
